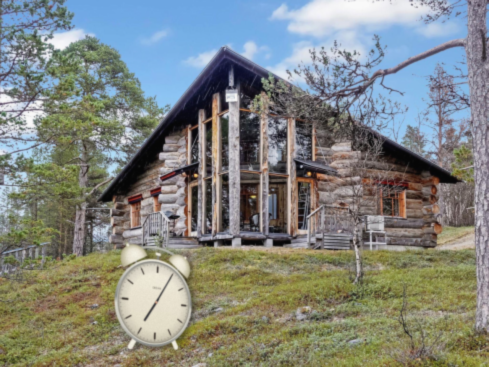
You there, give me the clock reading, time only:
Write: 7:05
